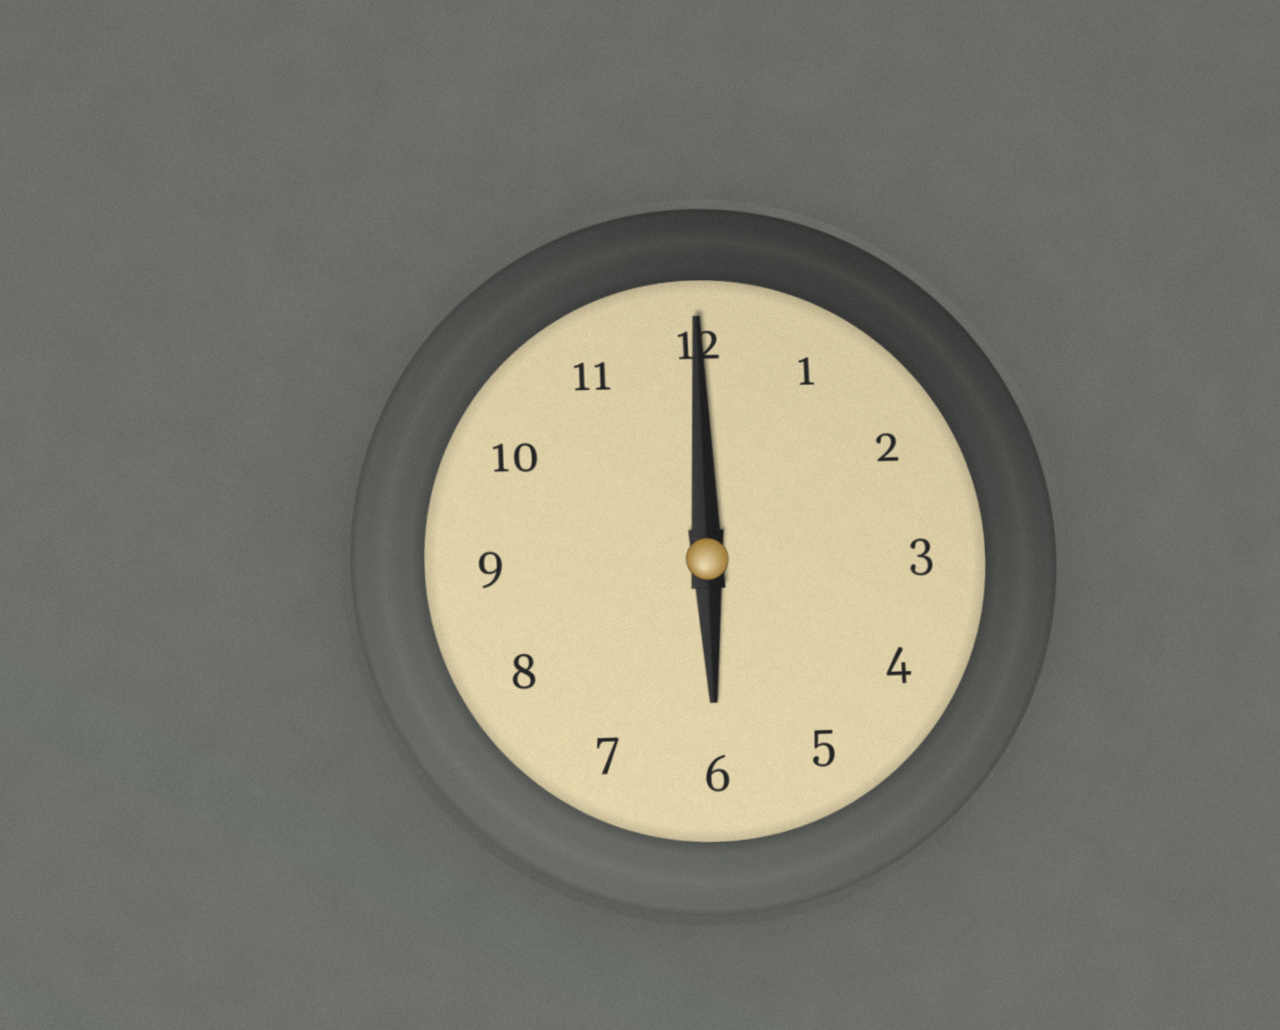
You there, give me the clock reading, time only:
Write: 6:00
